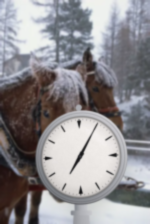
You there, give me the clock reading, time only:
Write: 7:05
